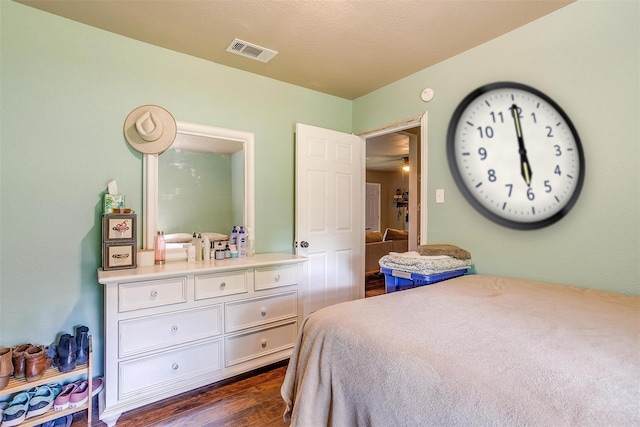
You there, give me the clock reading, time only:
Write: 6:00
